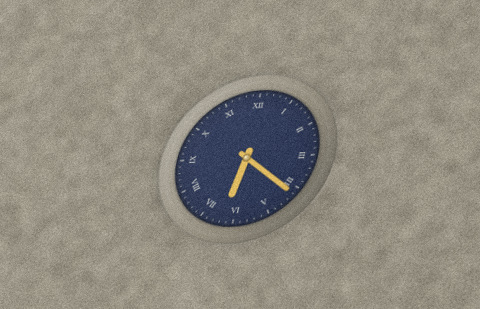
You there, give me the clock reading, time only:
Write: 6:21
